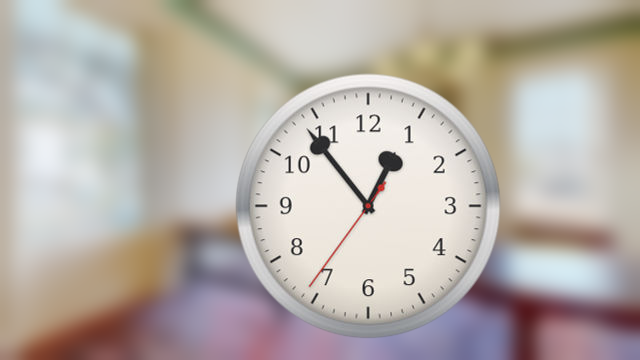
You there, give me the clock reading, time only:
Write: 12:53:36
